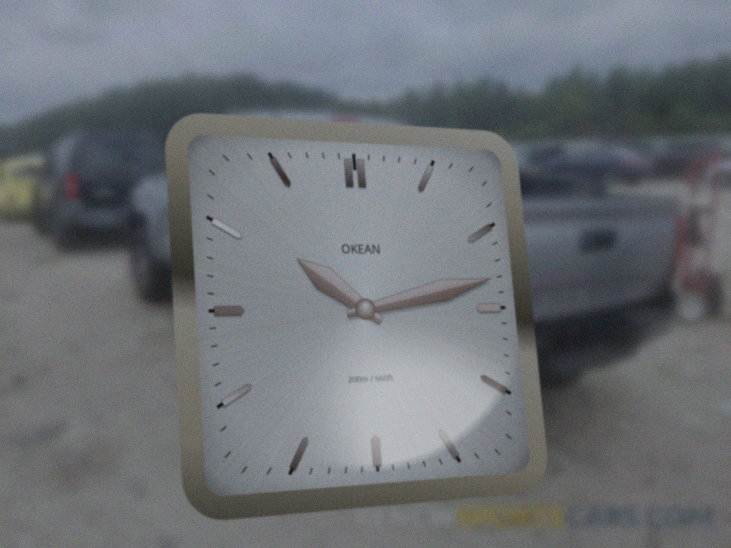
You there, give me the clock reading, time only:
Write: 10:13
